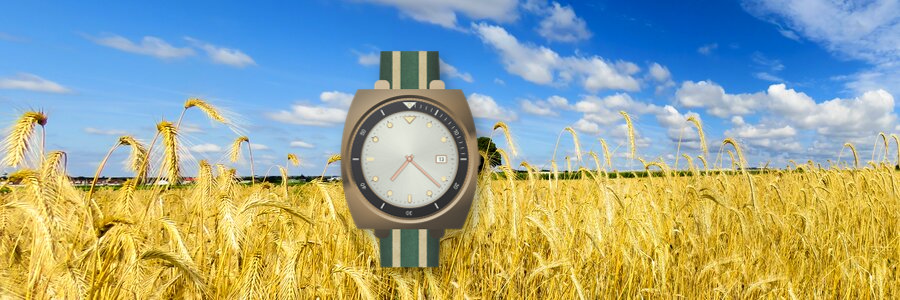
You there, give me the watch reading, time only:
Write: 7:22
